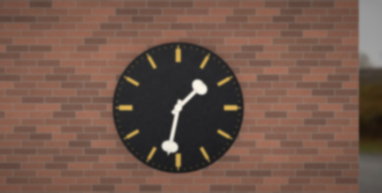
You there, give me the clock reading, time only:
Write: 1:32
